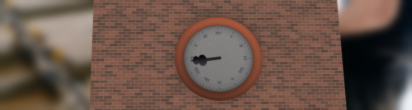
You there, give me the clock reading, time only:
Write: 8:44
